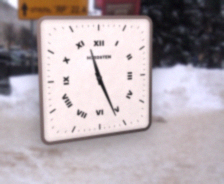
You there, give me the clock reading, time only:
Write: 11:26
